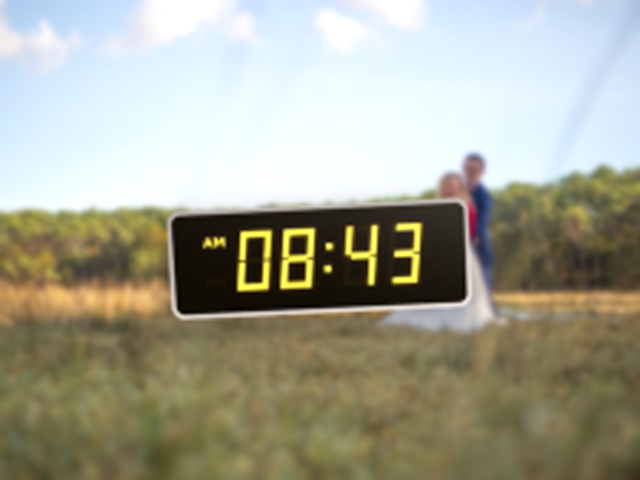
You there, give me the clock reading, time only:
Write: 8:43
